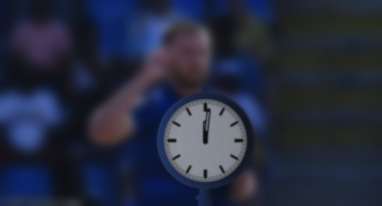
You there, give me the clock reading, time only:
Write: 12:01
